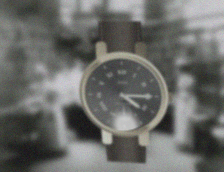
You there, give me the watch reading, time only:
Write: 4:15
